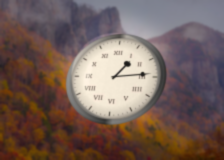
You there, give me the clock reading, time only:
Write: 1:14
